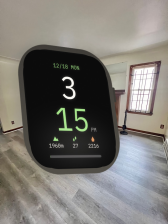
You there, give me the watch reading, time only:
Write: 3:15
